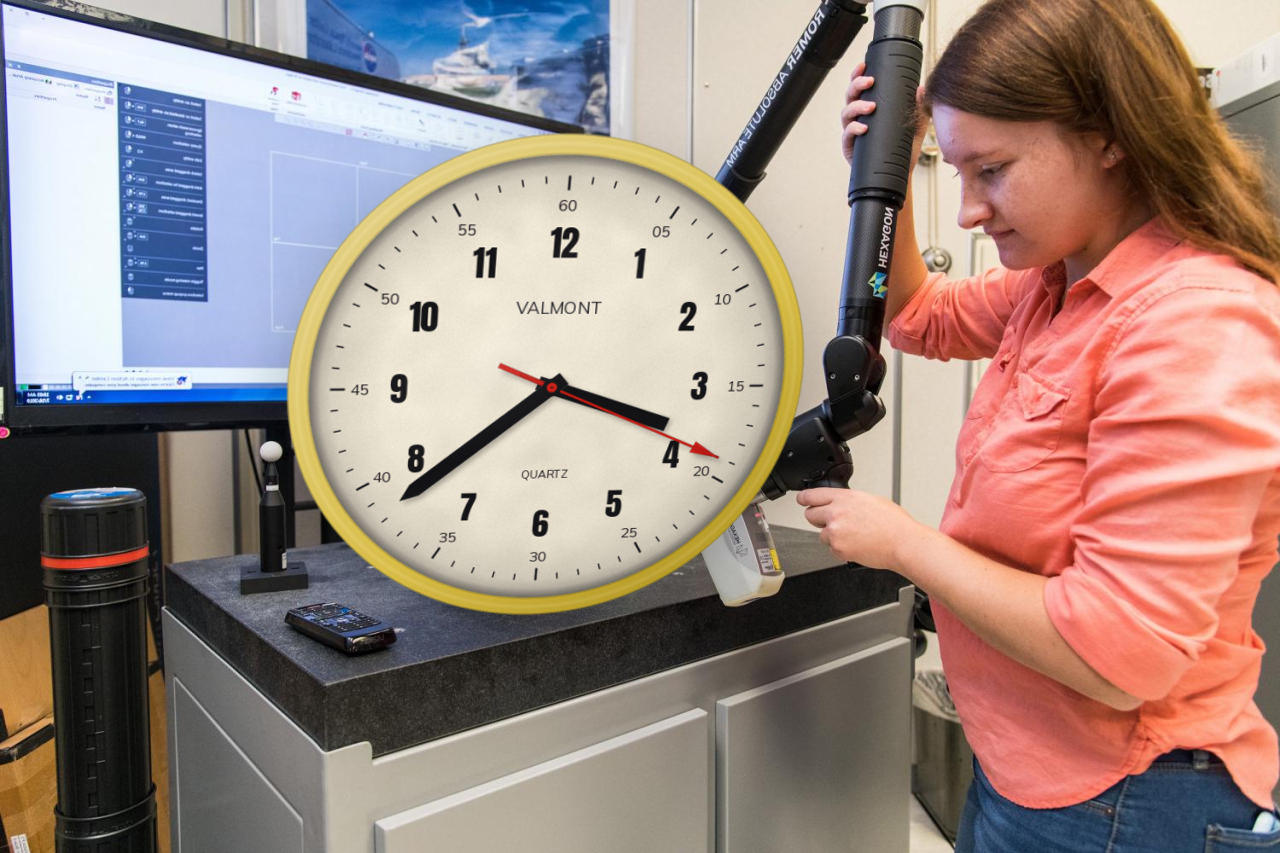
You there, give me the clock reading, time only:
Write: 3:38:19
